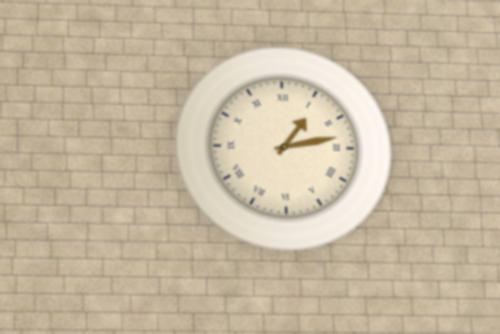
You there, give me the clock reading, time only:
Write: 1:13
